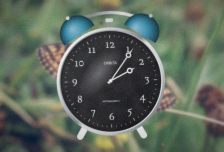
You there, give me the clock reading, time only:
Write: 2:06
